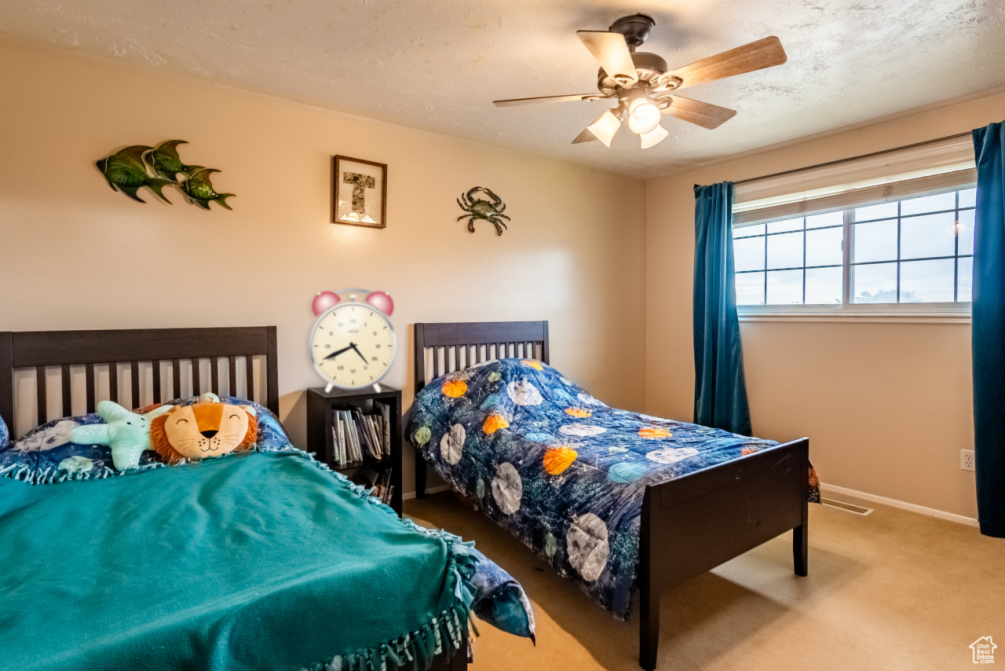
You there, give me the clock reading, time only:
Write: 4:41
